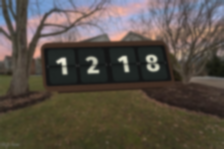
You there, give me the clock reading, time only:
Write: 12:18
